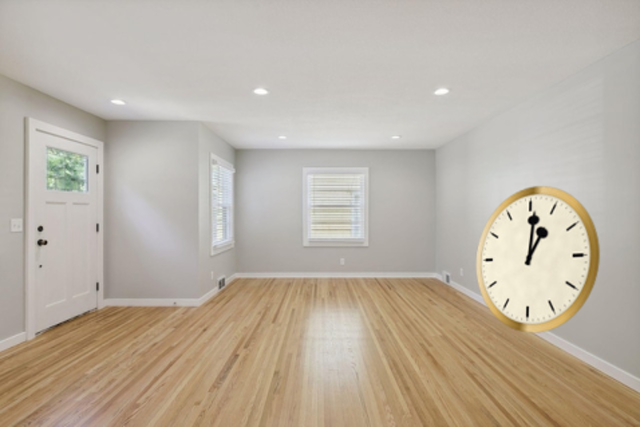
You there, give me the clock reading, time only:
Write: 1:01
